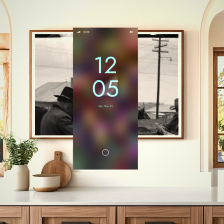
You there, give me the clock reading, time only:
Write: 12:05
